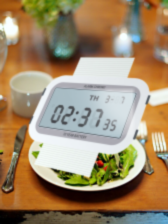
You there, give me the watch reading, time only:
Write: 2:37:35
